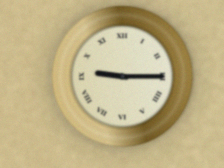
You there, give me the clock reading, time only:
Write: 9:15
